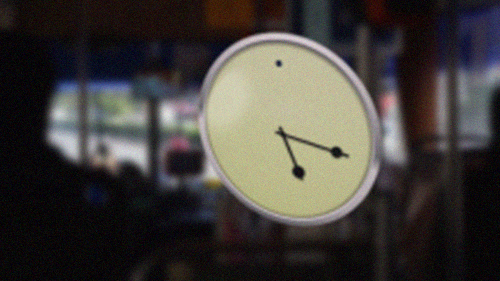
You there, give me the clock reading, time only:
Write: 5:17
